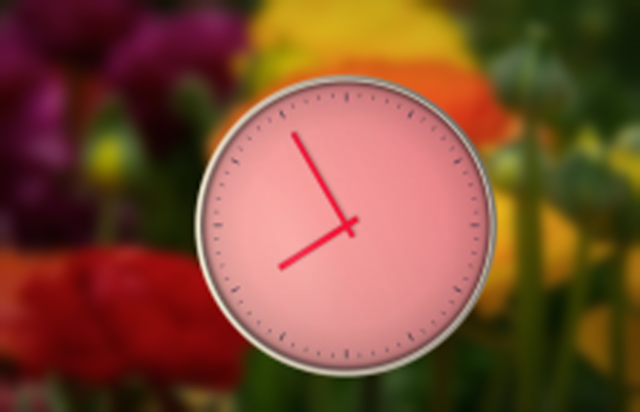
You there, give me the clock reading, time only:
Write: 7:55
